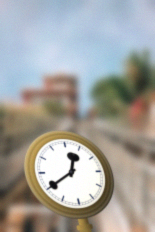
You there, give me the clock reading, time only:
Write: 12:40
